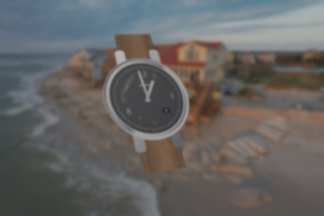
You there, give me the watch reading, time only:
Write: 12:59
